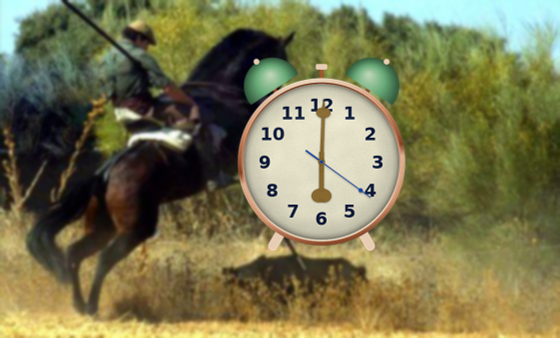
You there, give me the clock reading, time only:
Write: 6:00:21
